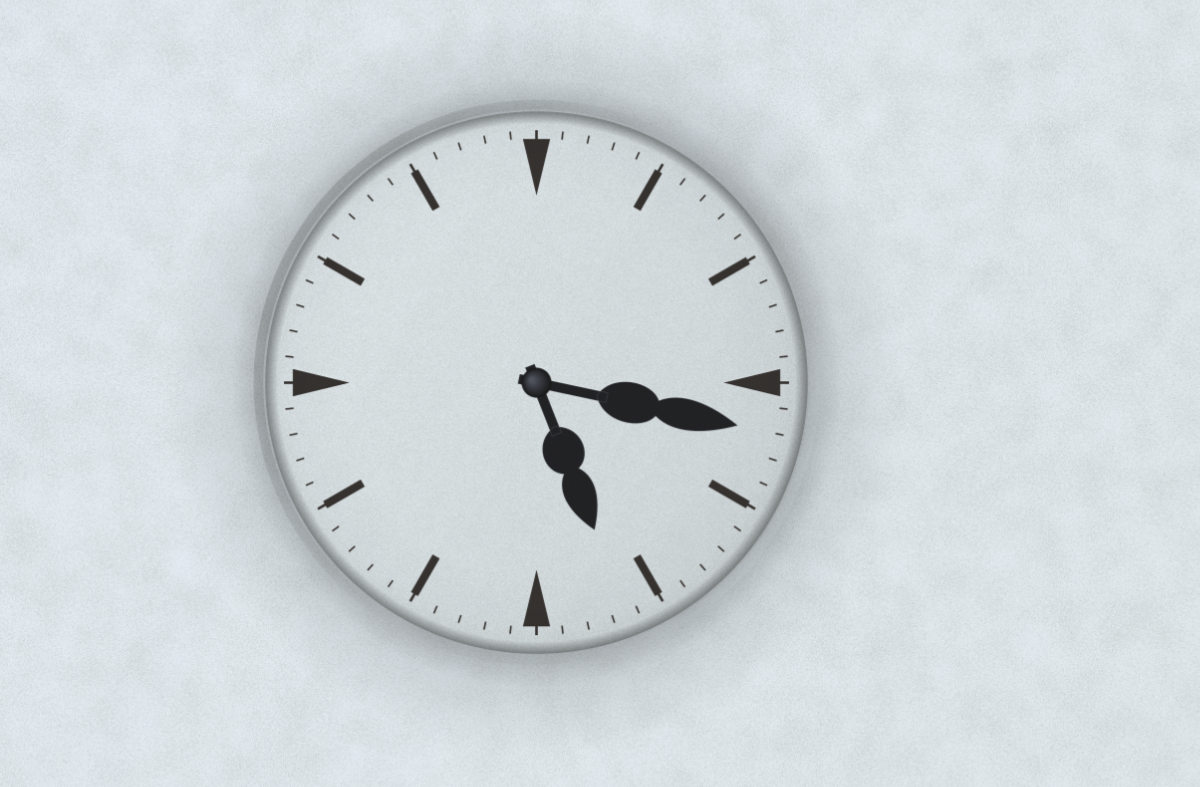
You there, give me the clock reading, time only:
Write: 5:17
